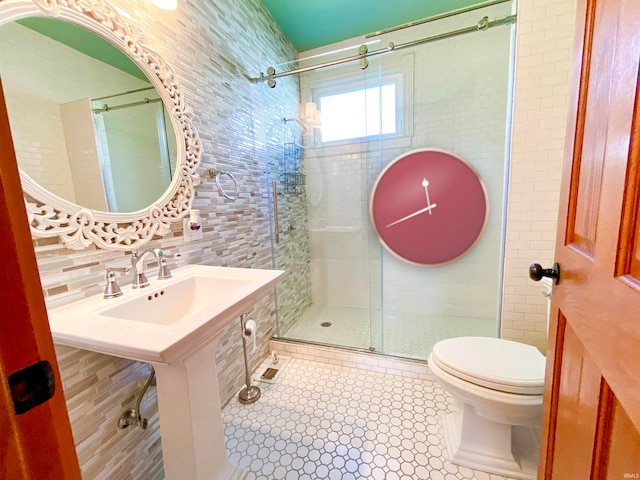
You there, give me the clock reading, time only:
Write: 11:41
